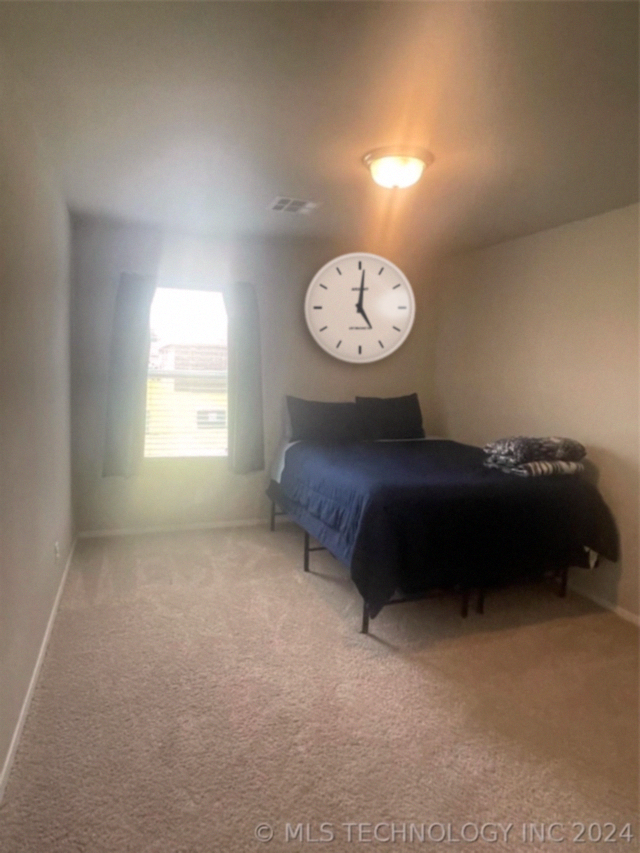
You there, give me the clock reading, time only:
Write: 5:01
